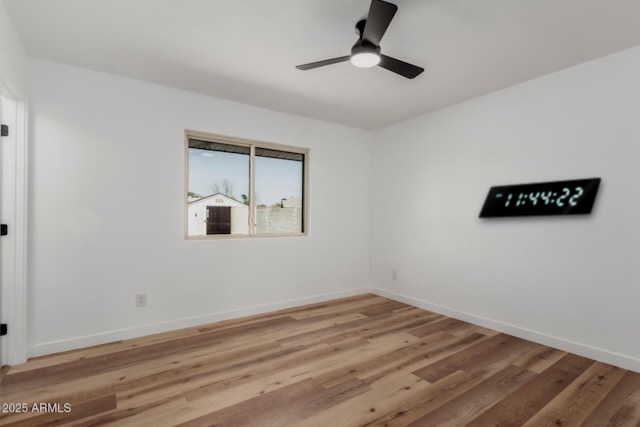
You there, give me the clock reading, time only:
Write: 11:44:22
